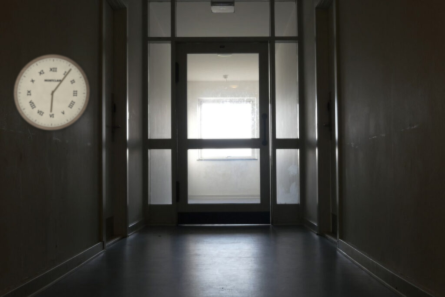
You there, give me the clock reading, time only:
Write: 6:06
